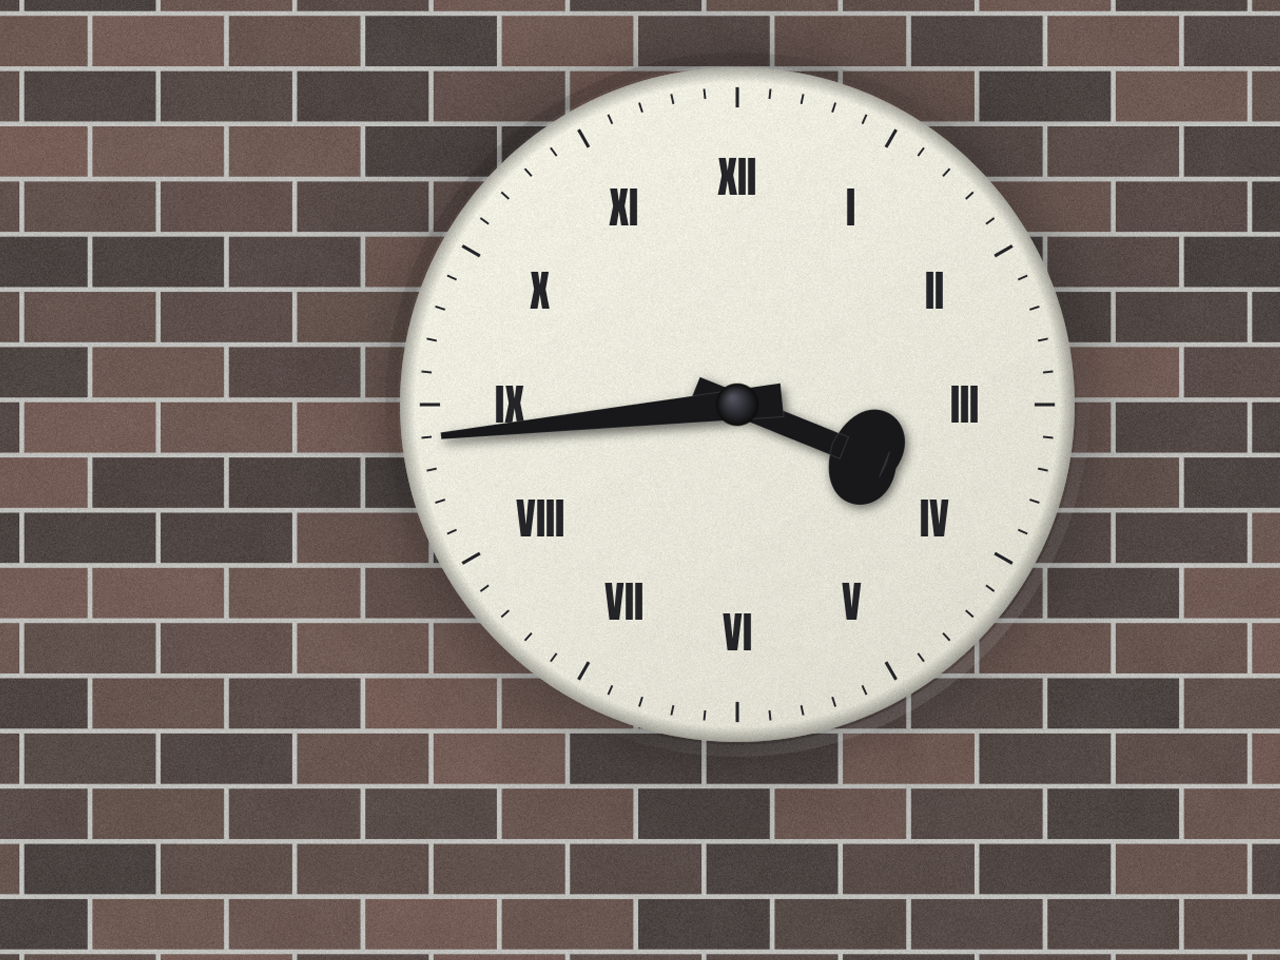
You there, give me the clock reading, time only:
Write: 3:44
